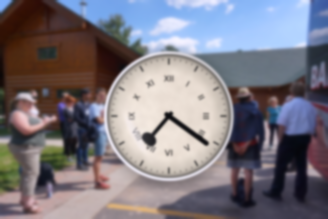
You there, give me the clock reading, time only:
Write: 7:21
